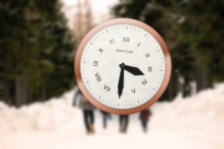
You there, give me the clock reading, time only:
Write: 3:30
